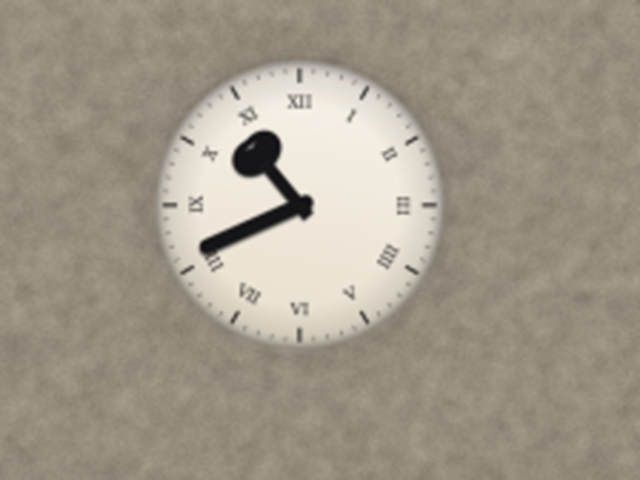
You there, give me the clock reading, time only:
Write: 10:41
